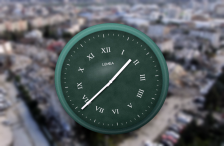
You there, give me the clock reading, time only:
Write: 1:39
